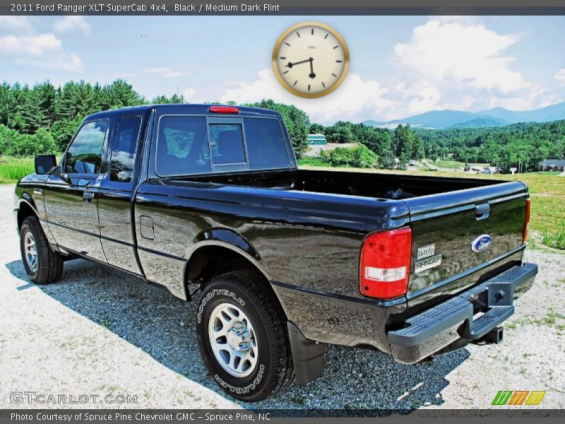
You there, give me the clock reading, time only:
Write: 5:42
